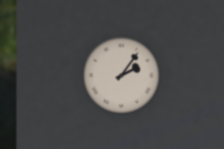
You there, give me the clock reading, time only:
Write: 2:06
